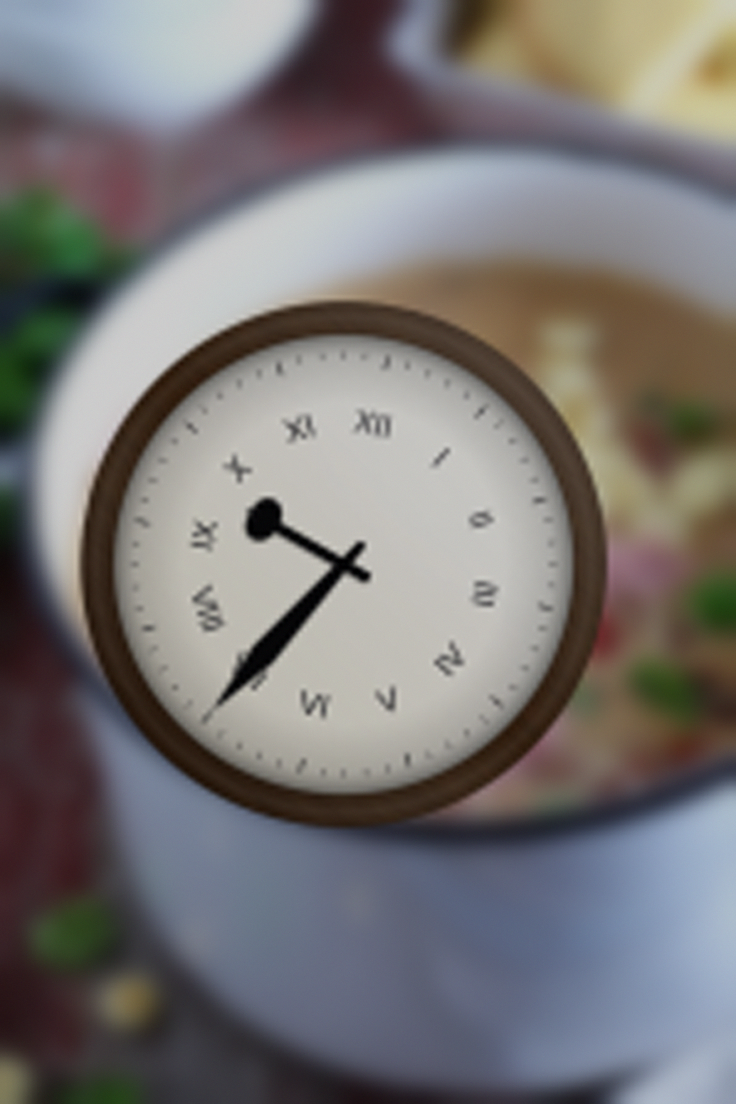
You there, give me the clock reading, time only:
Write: 9:35
